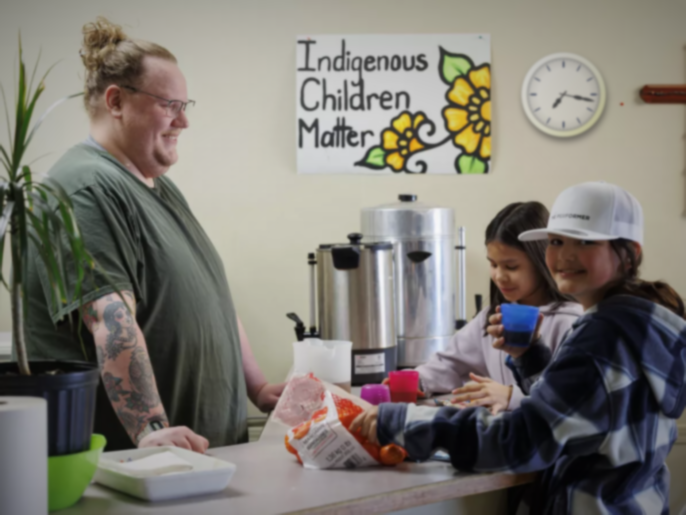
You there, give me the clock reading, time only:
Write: 7:17
